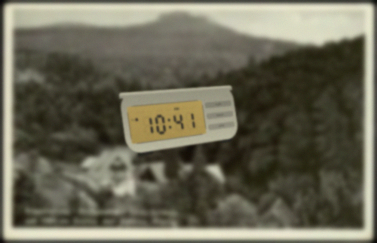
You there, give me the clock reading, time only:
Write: 10:41
